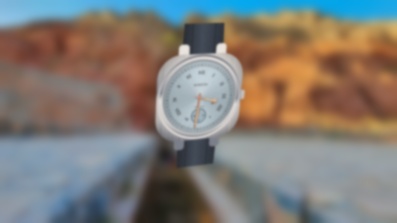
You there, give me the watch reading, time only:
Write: 3:31
